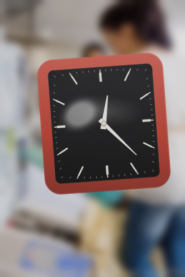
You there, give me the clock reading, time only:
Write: 12:23
